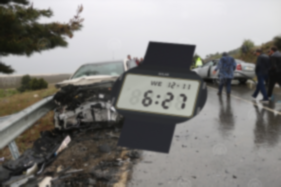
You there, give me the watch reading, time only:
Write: 6:27
